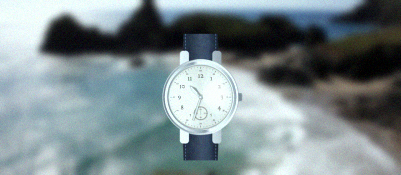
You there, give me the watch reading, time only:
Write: 10:33
